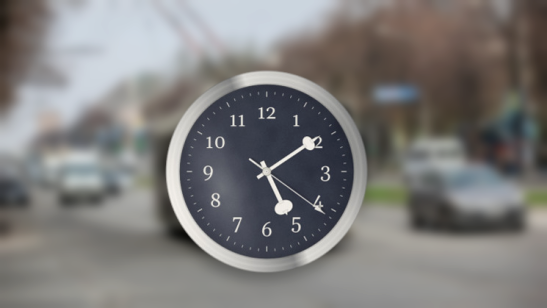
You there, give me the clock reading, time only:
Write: 5:09:21
